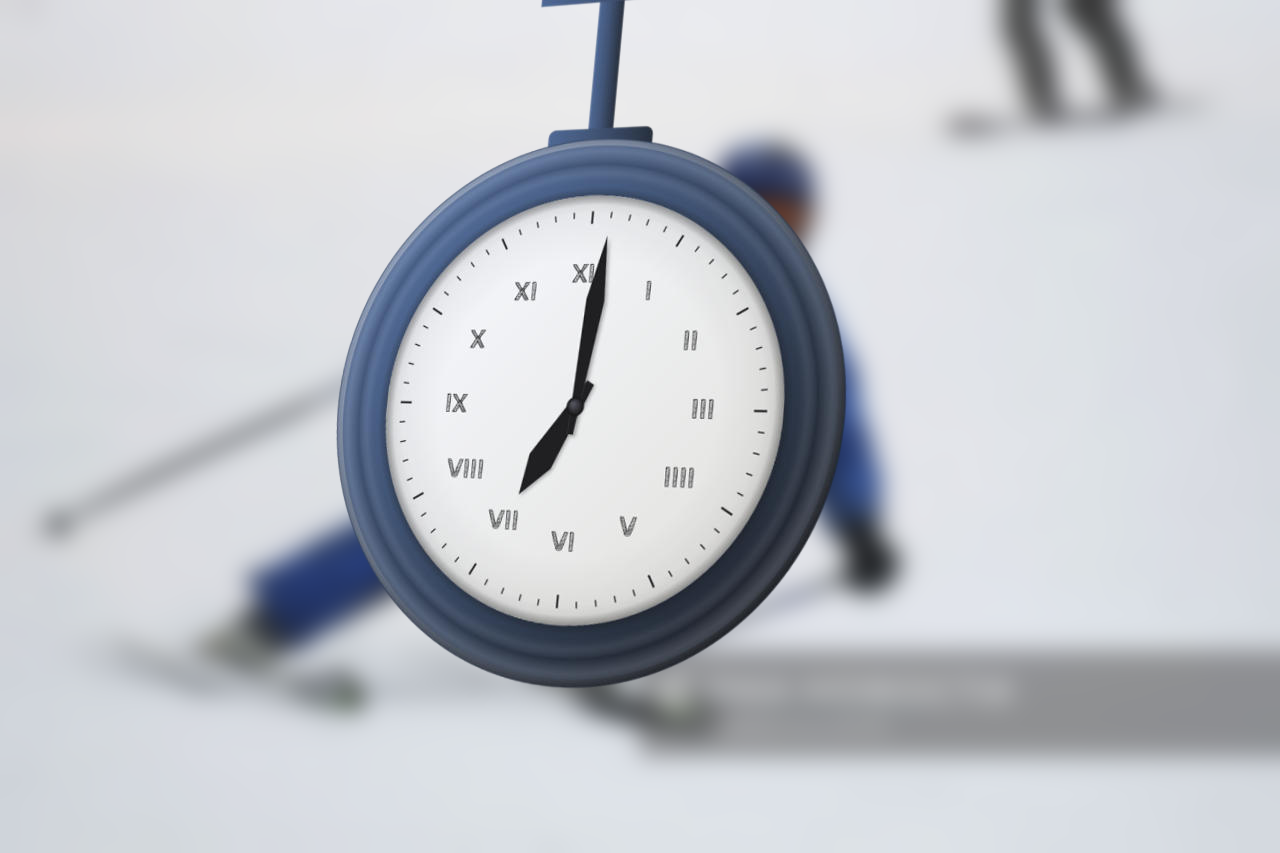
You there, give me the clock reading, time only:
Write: 7:01
